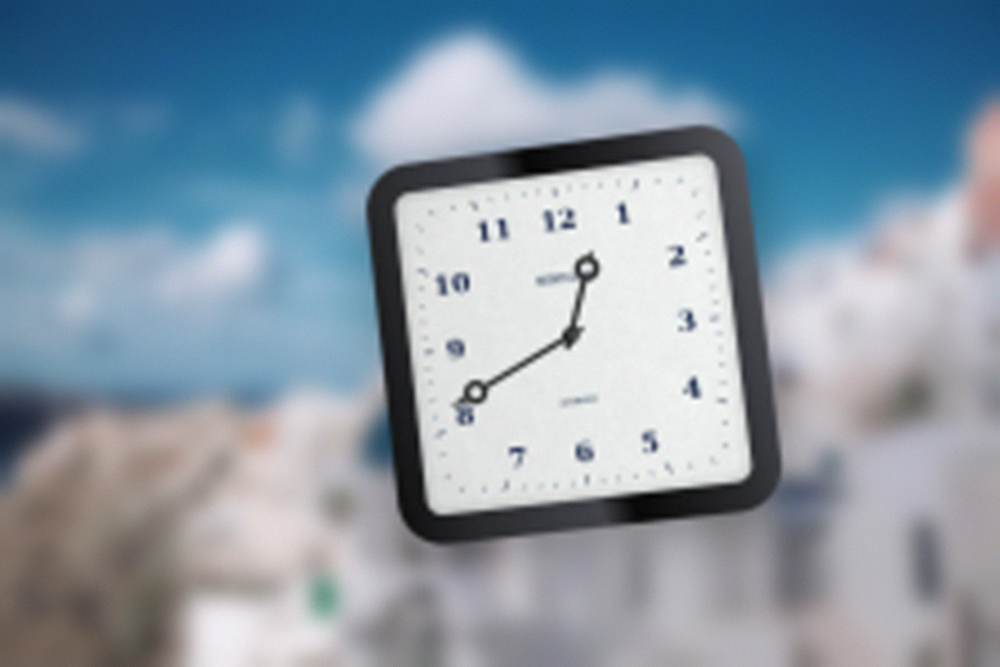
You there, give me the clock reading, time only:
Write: 12:41
